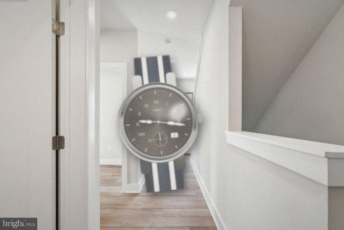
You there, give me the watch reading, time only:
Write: 9:17
